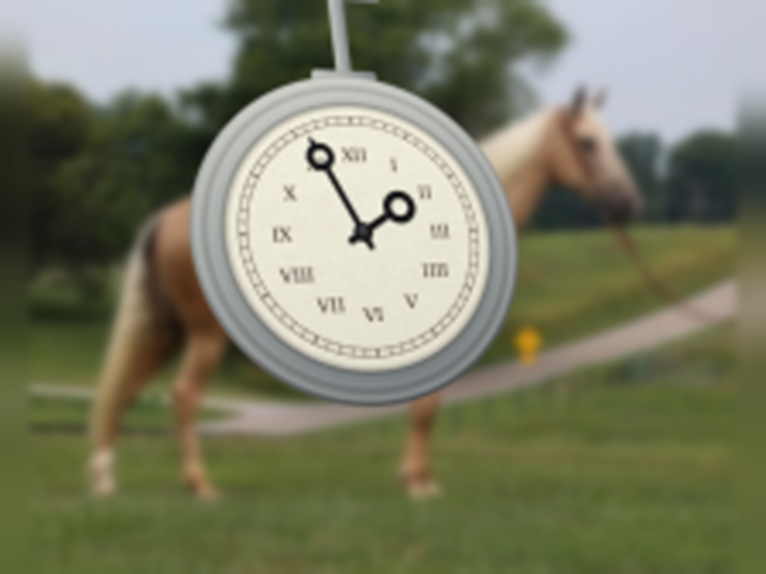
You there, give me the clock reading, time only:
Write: 1:56
